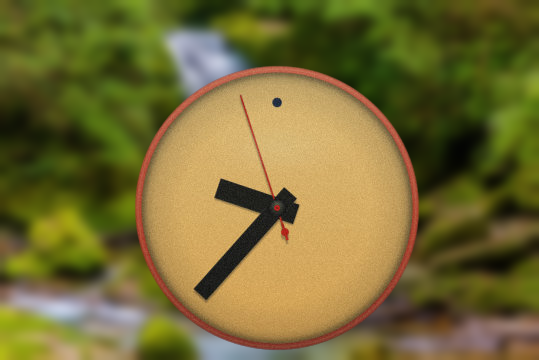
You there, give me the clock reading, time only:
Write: 9:36:57
